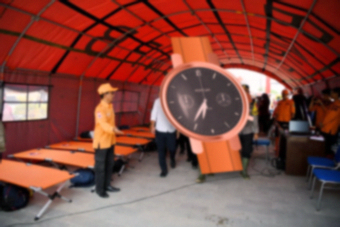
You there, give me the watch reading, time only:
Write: 6:36
